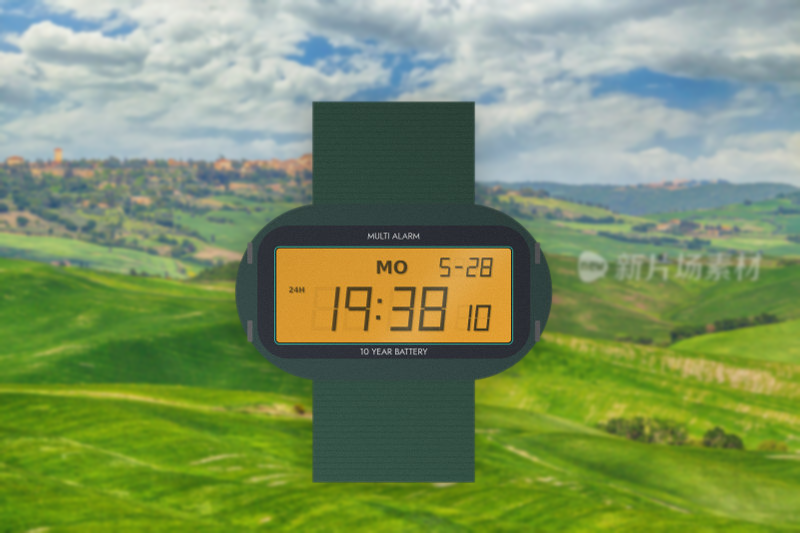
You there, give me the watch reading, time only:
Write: 19:38:10
